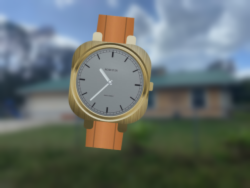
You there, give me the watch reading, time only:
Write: 10:37
